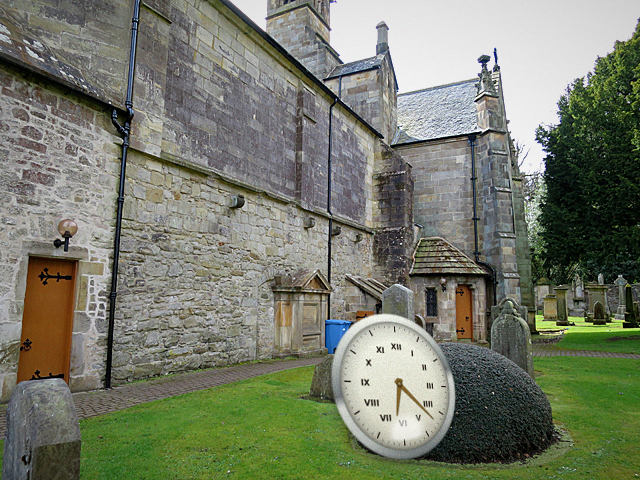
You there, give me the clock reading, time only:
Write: 6:22
